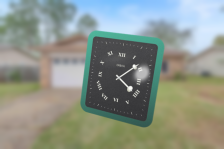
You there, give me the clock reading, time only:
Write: 4:08
